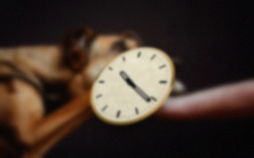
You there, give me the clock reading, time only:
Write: 10:21
